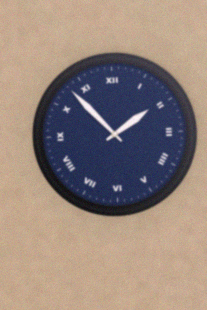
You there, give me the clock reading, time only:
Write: 1:53
